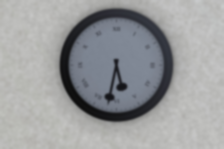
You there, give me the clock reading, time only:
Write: 5:32
